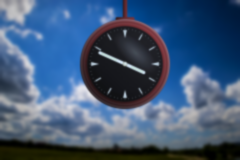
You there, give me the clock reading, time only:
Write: 3:49
